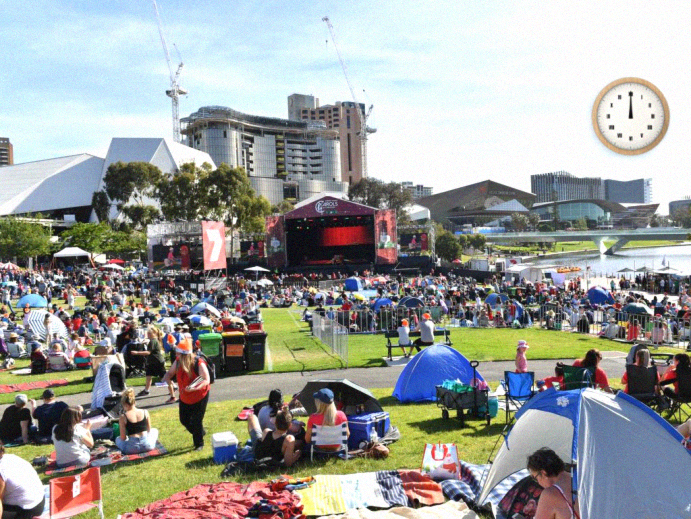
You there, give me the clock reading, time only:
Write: 12:00
